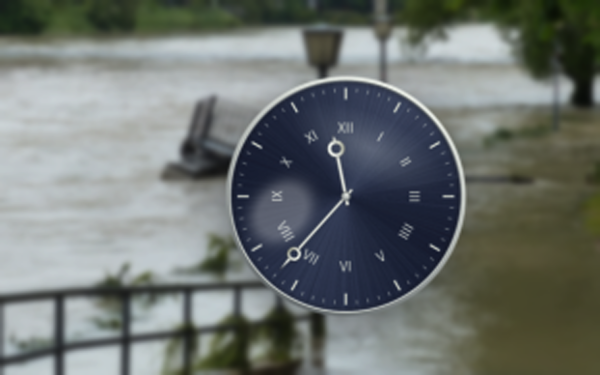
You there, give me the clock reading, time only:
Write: 11:37
